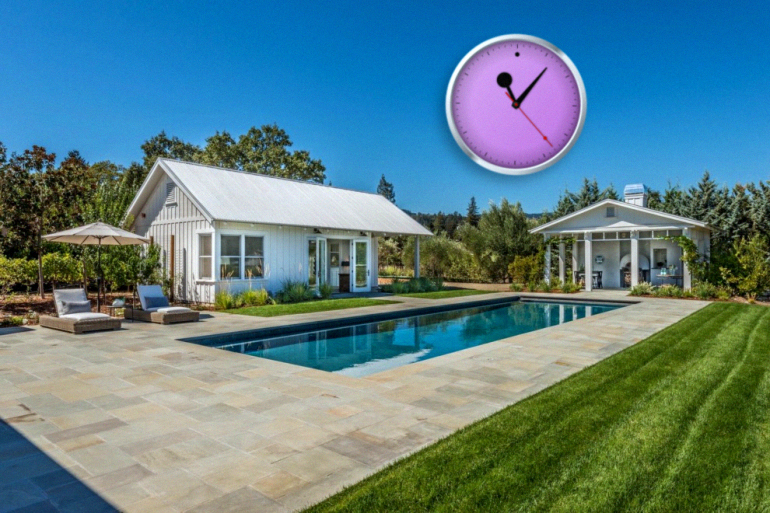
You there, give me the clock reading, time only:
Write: 11:06:23
